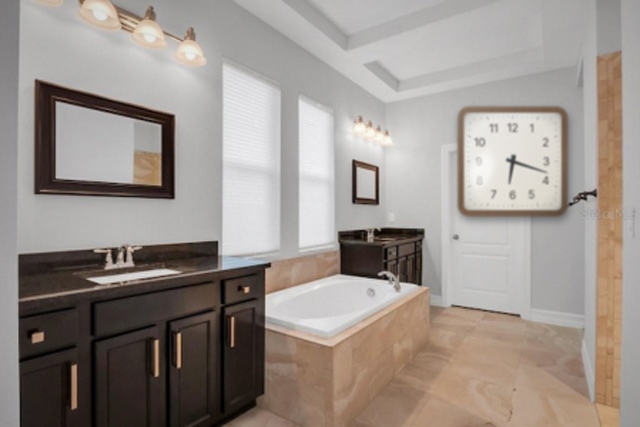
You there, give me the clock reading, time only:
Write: 6:18
